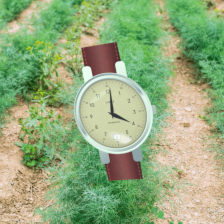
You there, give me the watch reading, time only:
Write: 4:01
